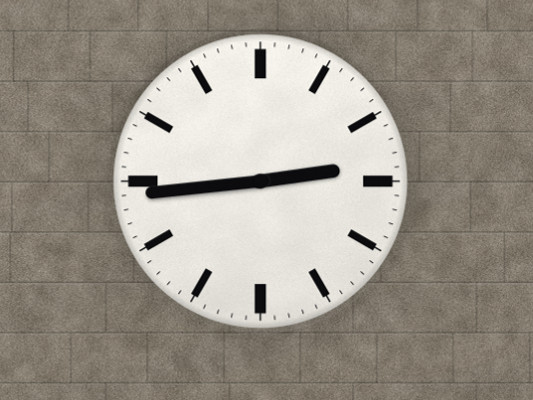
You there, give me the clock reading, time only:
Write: 2:44
